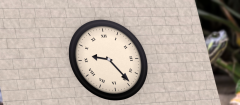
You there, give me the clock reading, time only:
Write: 9:24
